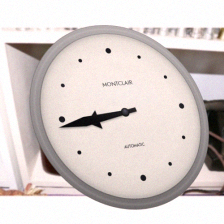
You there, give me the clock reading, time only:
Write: 8:44
